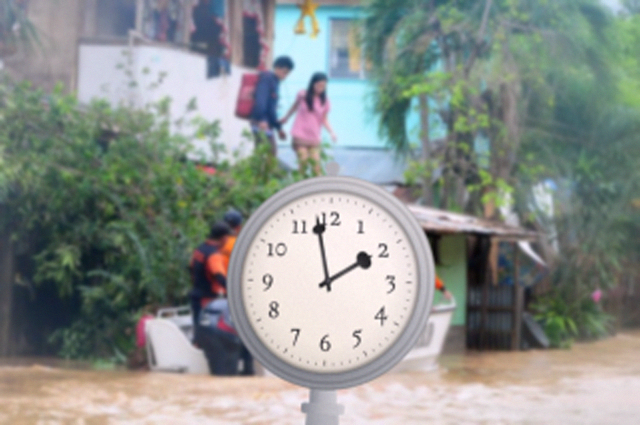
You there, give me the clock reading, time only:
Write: 1:58
